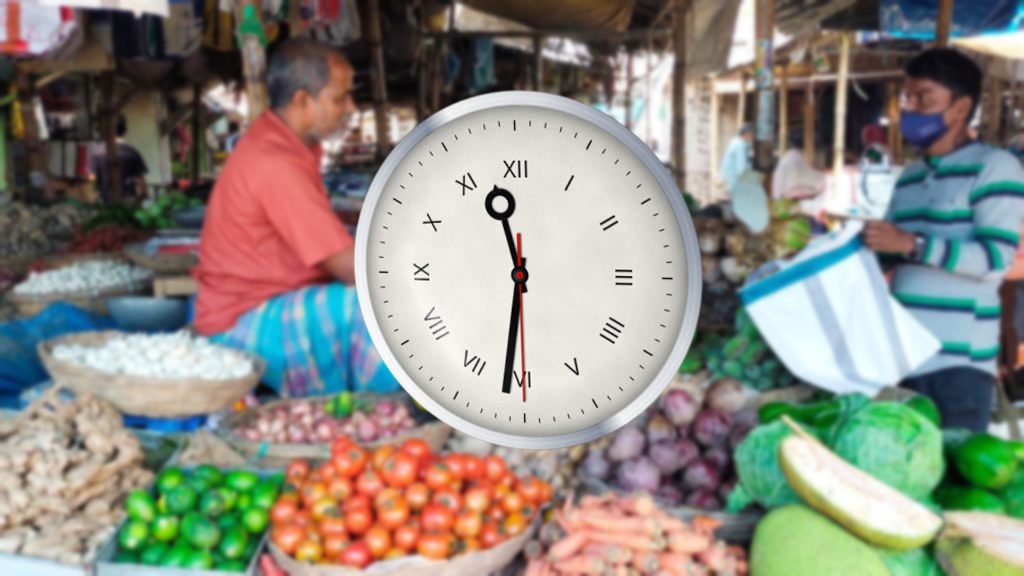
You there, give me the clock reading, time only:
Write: 11:31:30
